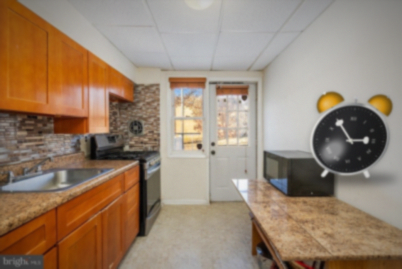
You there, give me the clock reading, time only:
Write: 2:54
